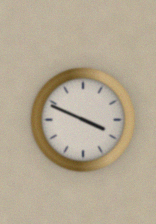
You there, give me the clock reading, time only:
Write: 3:49
